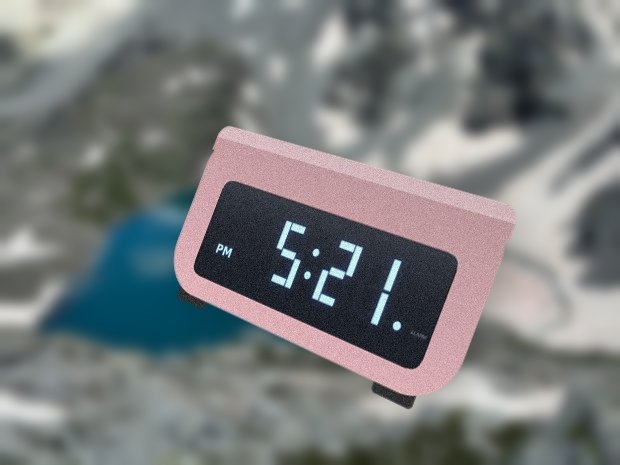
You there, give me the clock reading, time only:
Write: 5:21
